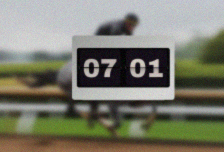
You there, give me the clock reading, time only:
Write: 7:01
